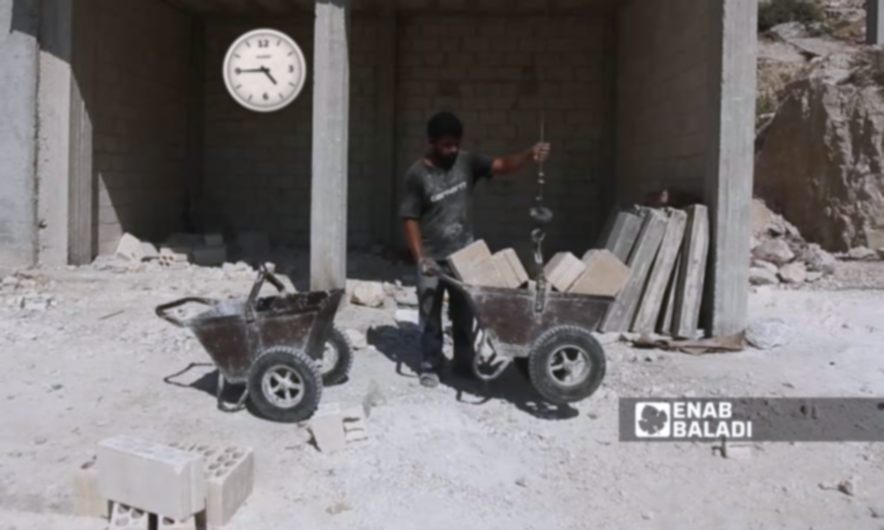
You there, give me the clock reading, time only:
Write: 4:45
